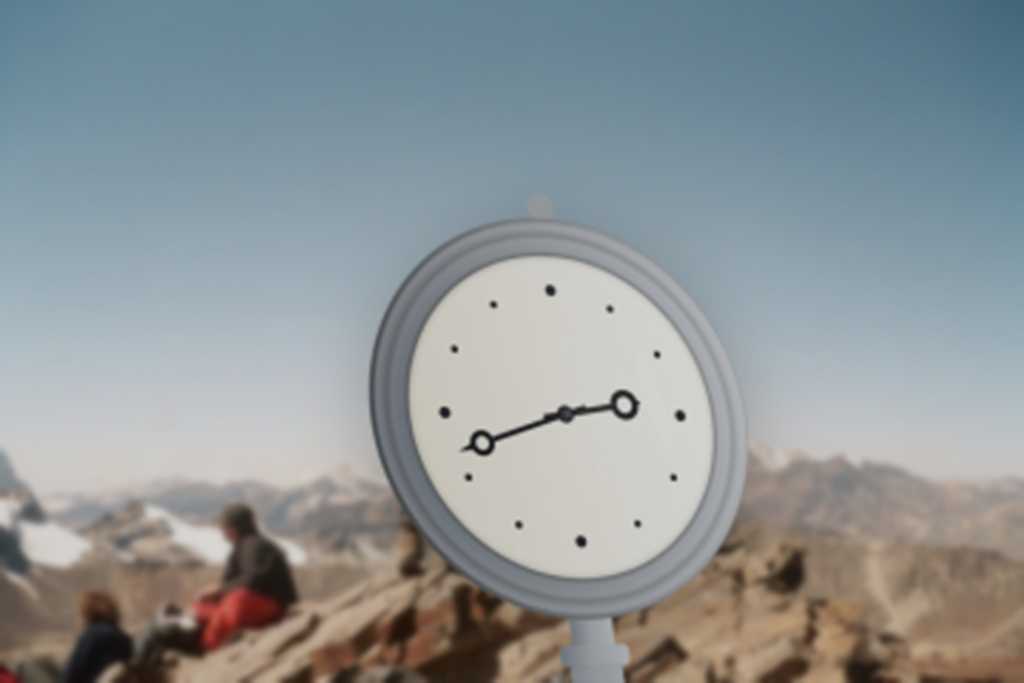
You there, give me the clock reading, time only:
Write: 2:42
